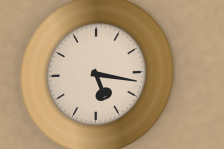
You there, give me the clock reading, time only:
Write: 5:17
